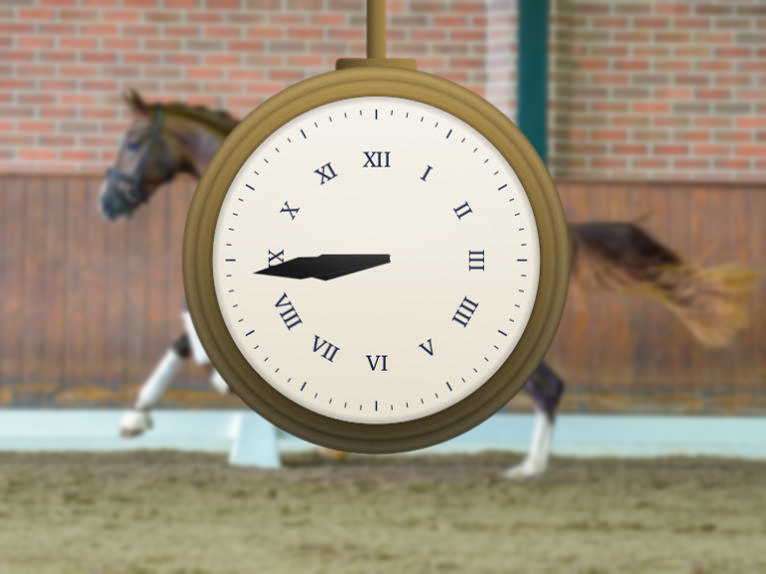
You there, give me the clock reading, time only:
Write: 8:44
